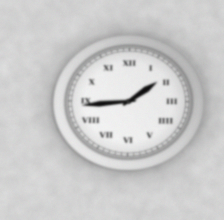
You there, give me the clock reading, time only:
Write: 1:44
